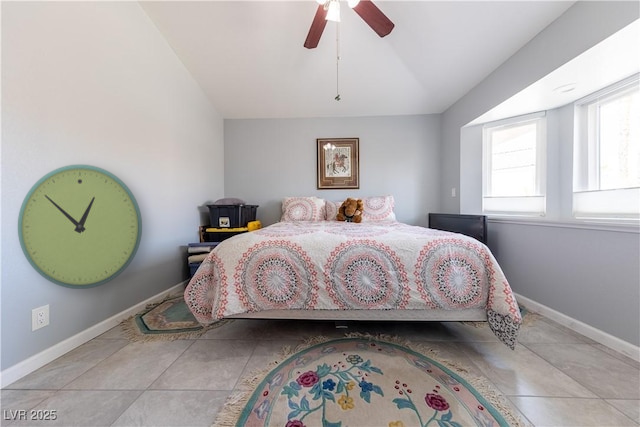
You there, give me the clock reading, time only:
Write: 12:52
